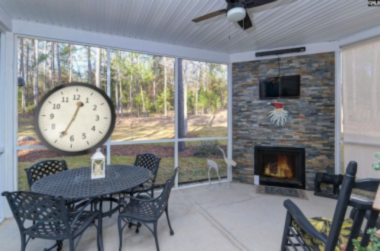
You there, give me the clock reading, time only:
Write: 12:34
